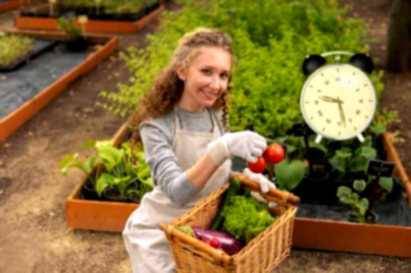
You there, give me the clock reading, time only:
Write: 9:28
